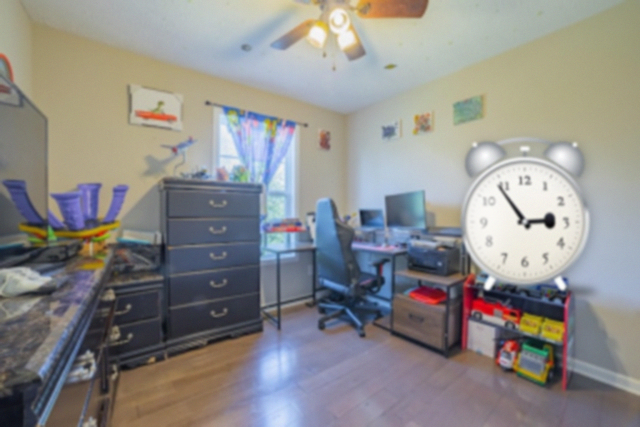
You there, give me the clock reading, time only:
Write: 2:54
